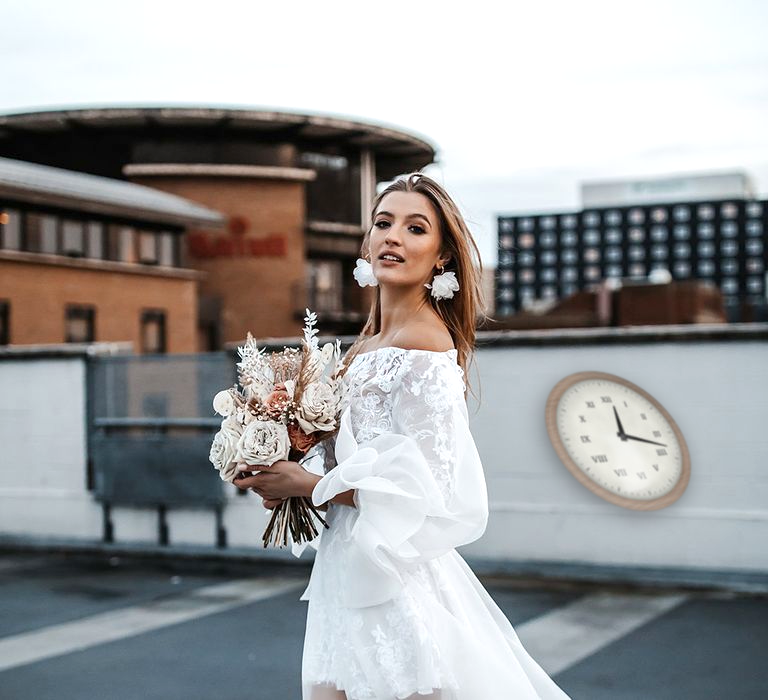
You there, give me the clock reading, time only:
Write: 12:18
